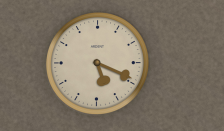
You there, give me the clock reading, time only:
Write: 5:19
